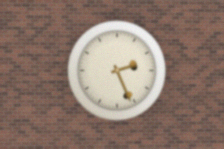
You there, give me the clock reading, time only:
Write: 2:26
